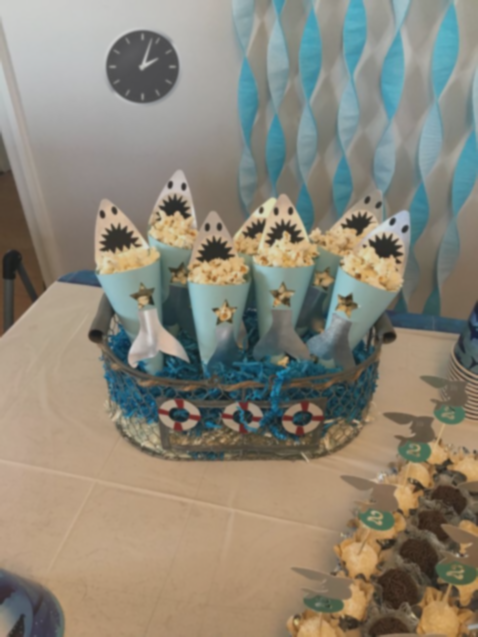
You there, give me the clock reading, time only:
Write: 2:03
